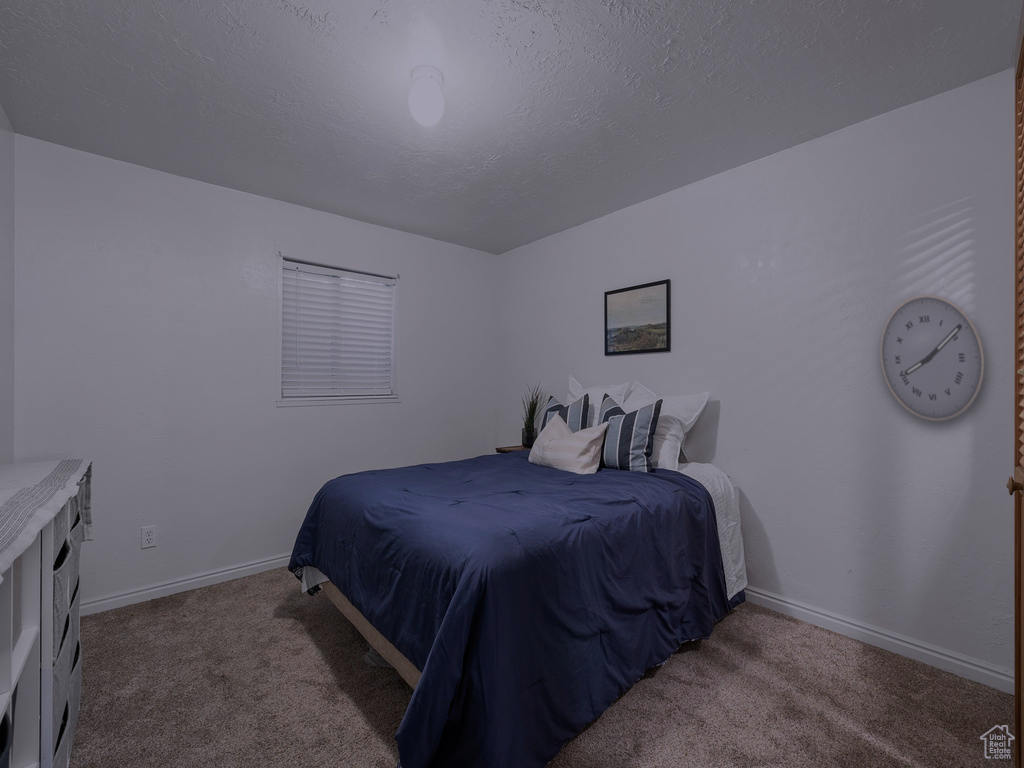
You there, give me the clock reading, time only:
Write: 8:09
